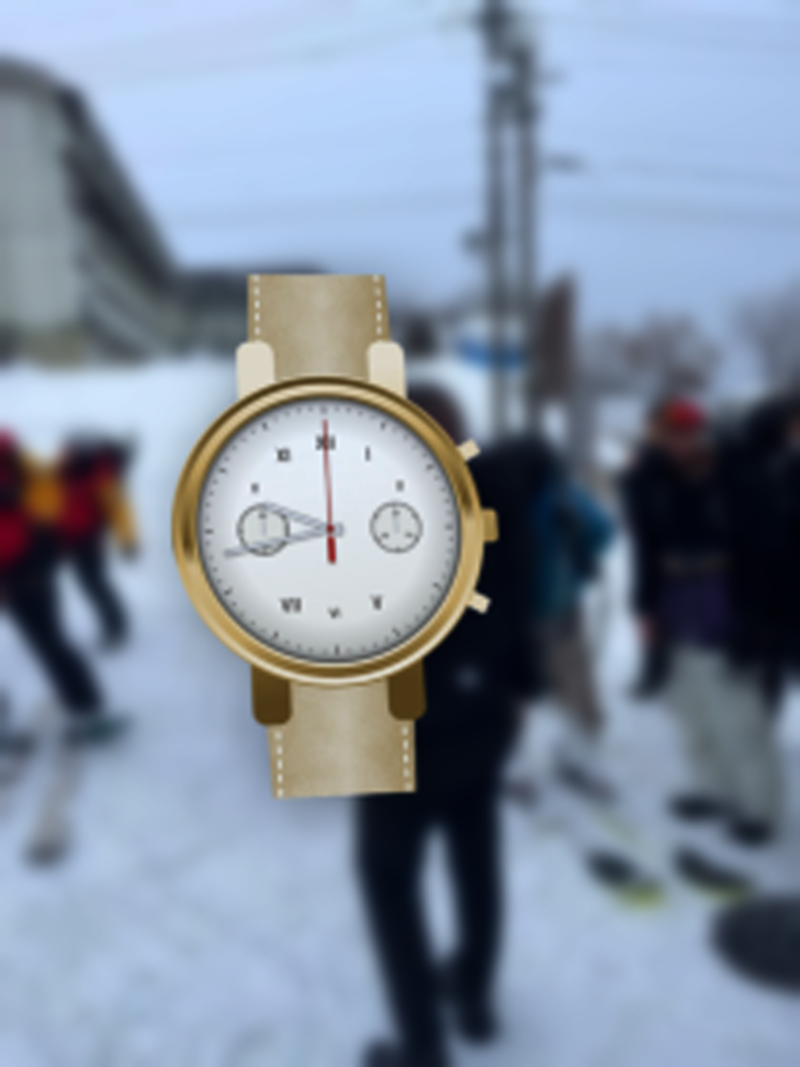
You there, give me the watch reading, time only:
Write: 9:43
